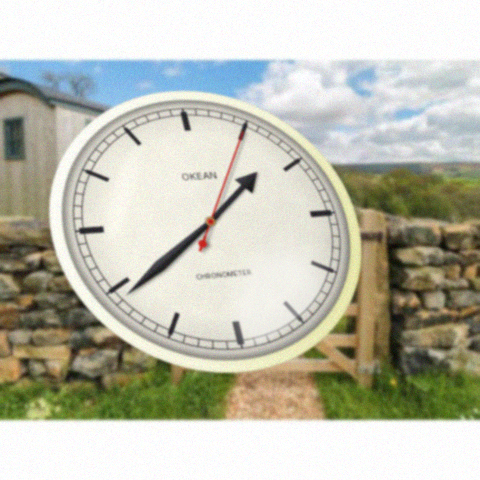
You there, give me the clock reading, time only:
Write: 1:39:05
